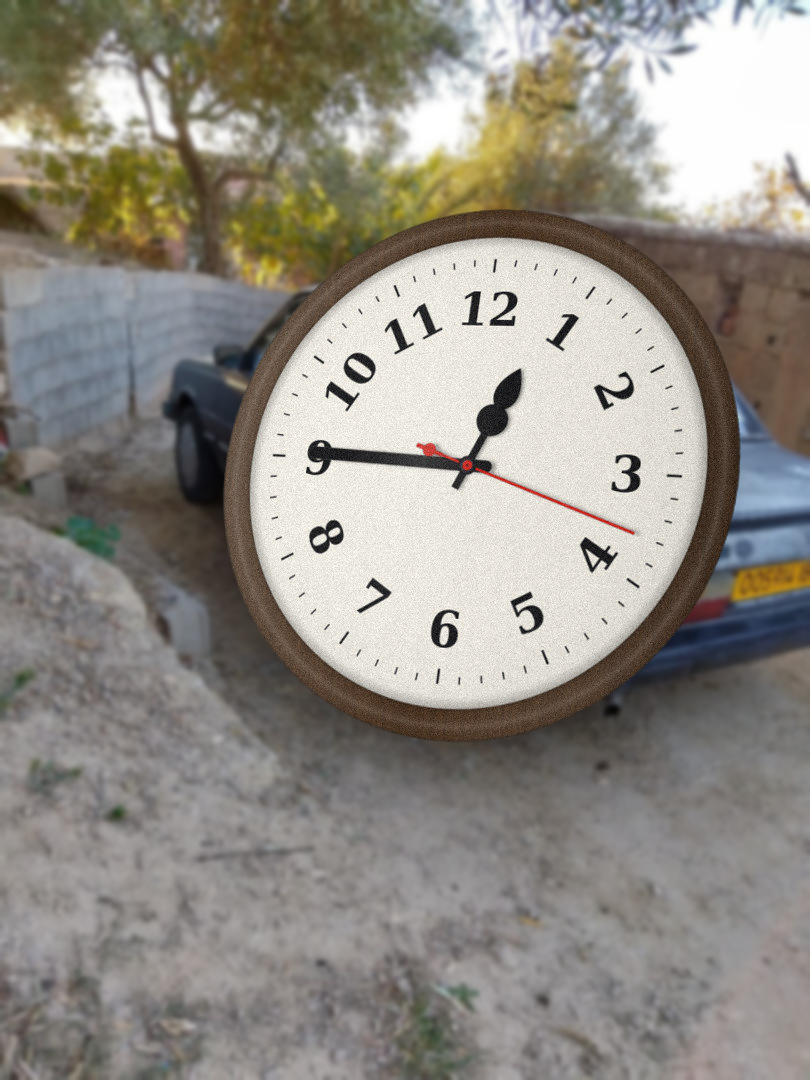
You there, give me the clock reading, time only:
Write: 12:45:18
